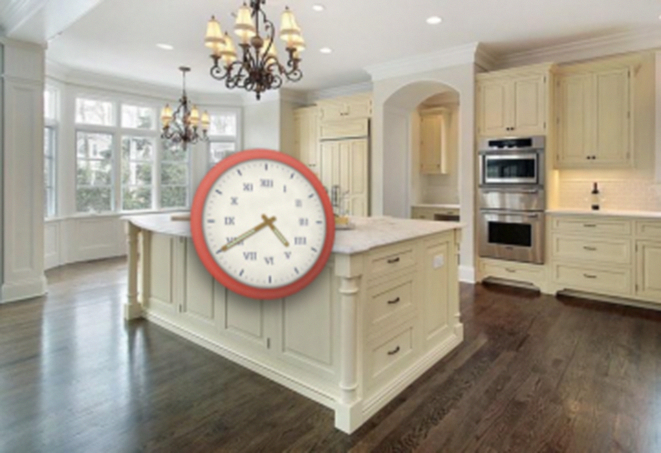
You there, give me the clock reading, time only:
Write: 4:40
